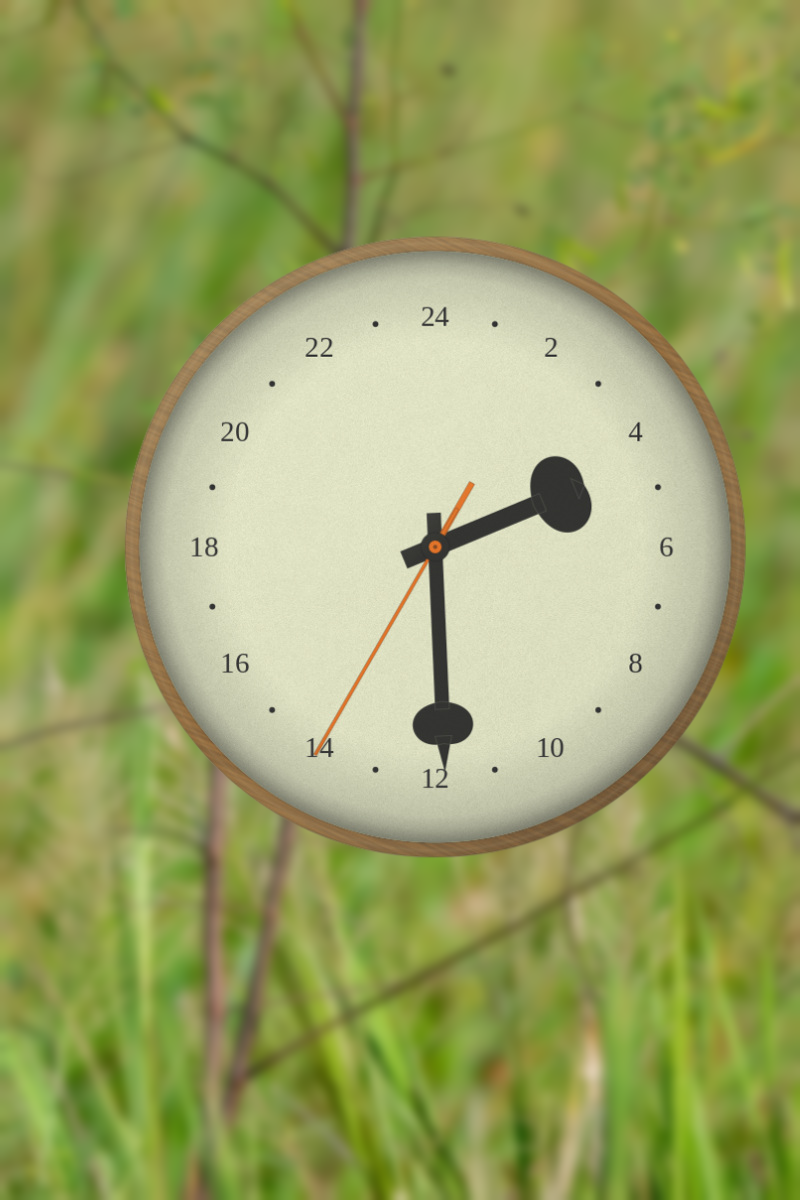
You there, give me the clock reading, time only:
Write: 4:29:35
